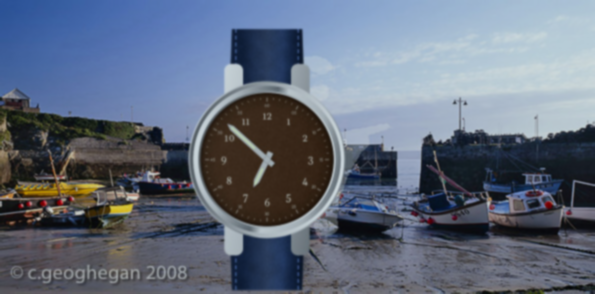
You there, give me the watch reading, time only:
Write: 6:52
